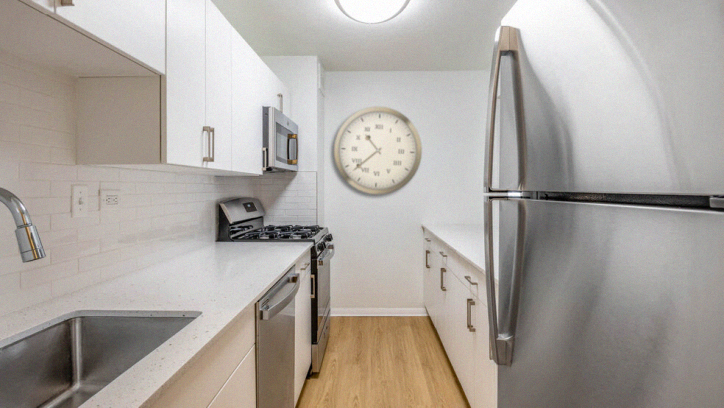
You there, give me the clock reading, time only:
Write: 10:38
